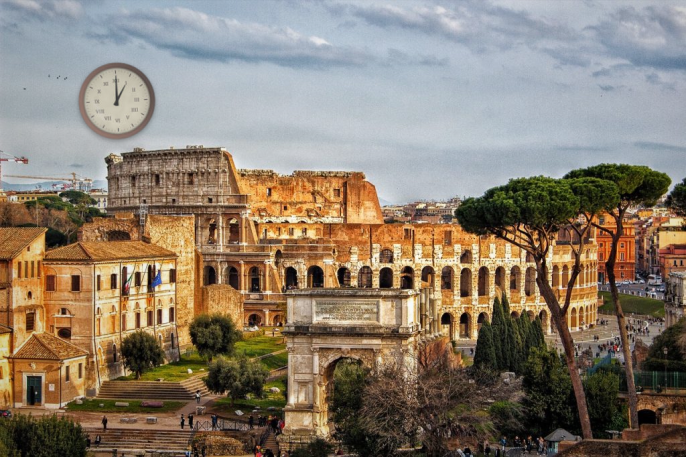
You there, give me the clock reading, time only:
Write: 1:00
